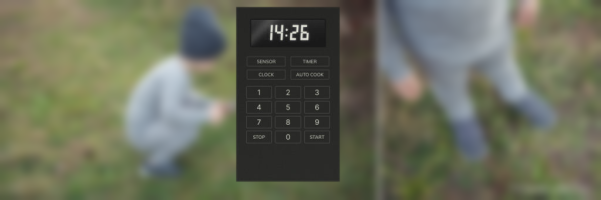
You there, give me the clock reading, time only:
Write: 14:26
